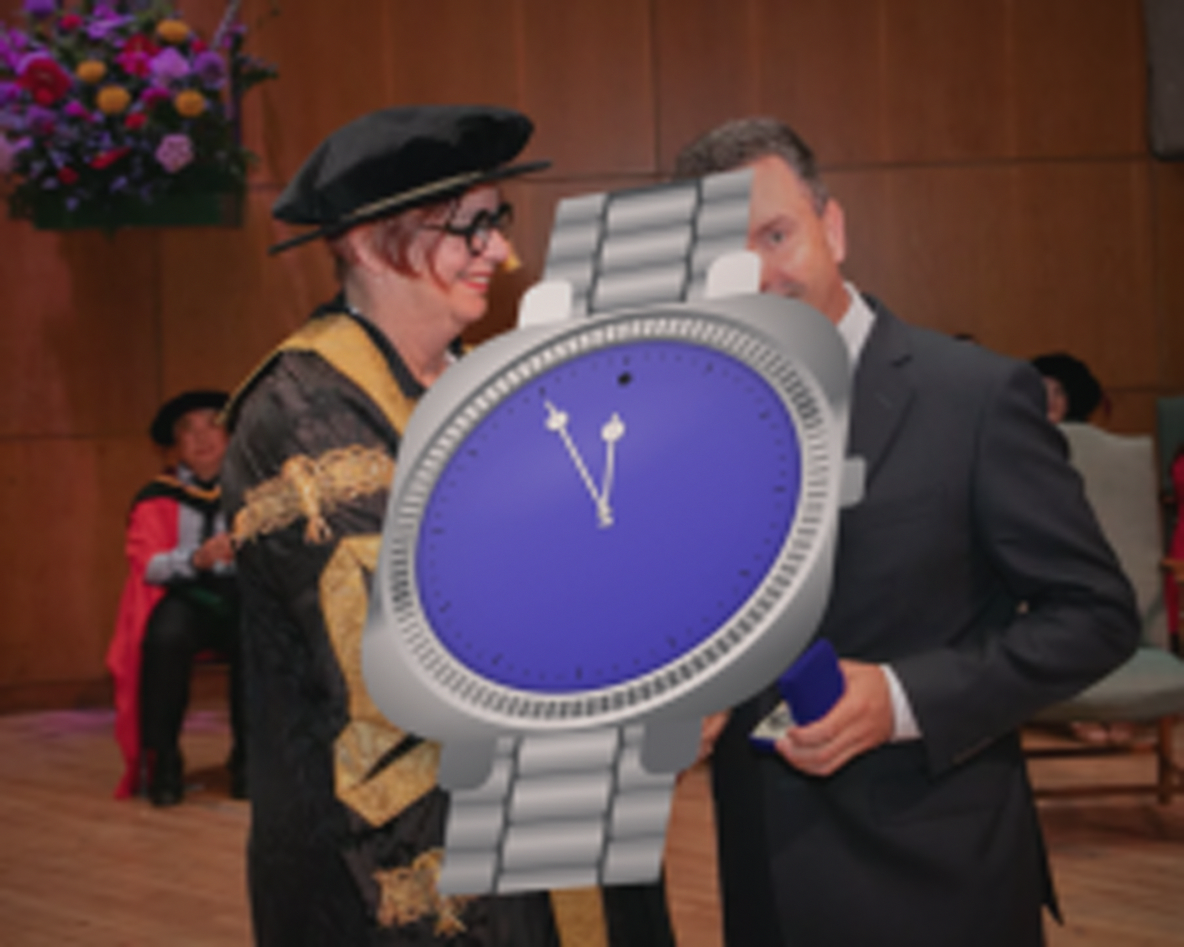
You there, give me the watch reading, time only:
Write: 11:55
